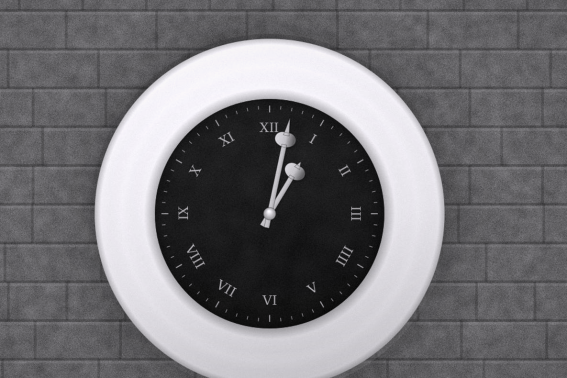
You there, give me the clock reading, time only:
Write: 1:02
